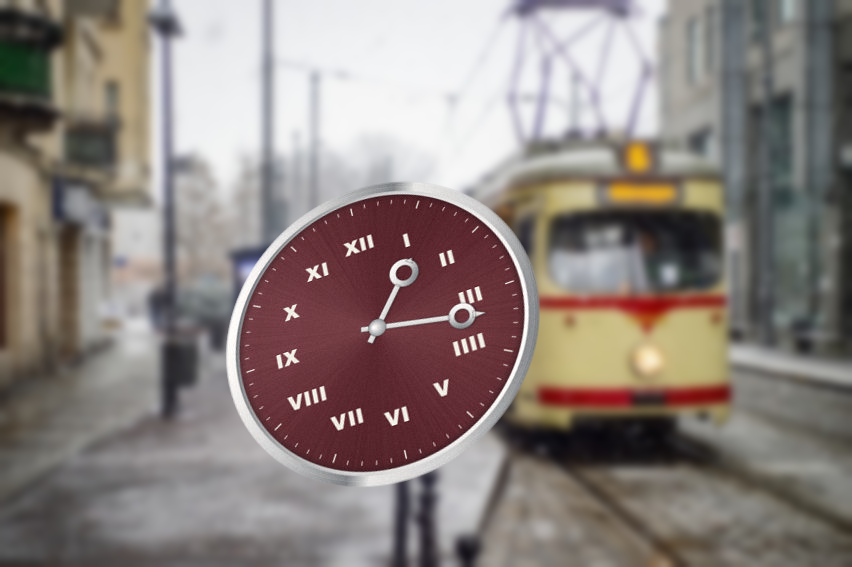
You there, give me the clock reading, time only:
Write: 1:17
